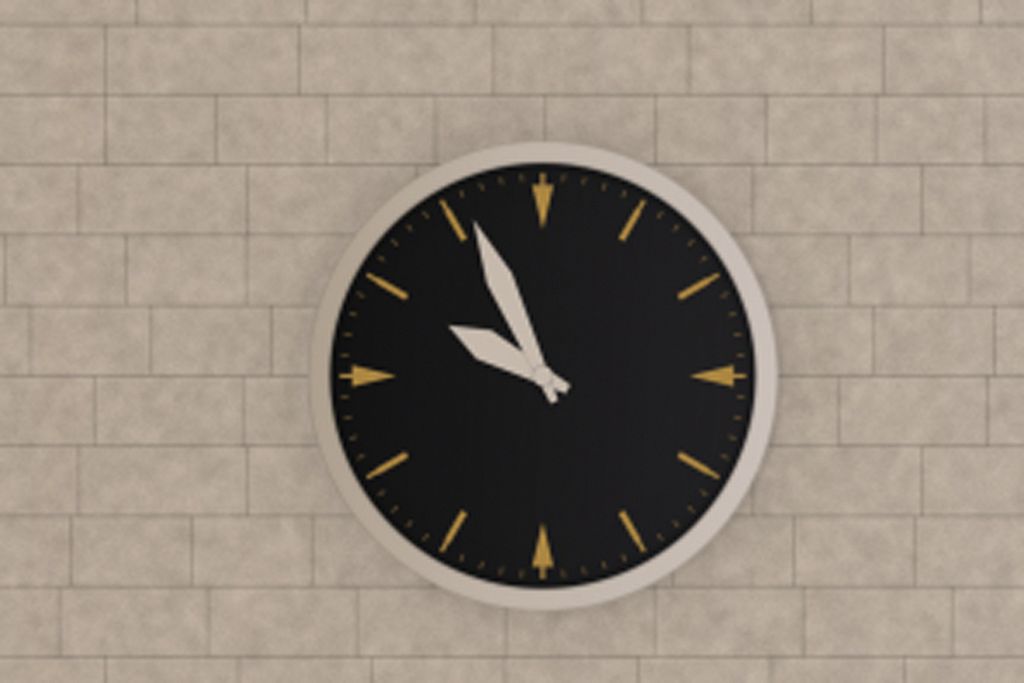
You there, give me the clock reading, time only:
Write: 9:56
